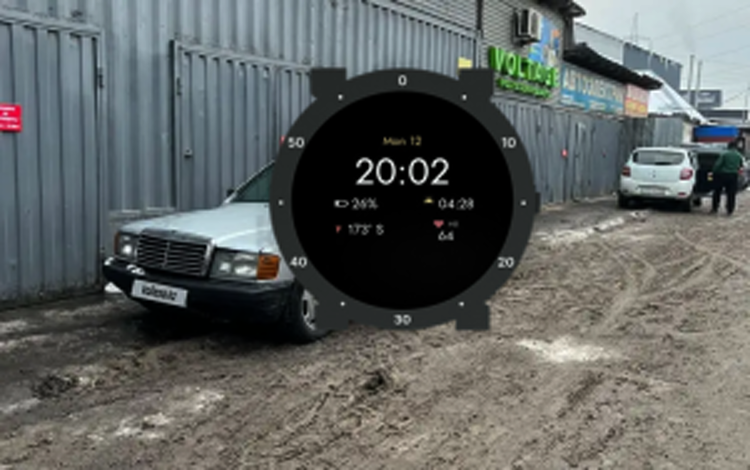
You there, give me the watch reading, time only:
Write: 20:02
